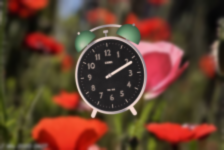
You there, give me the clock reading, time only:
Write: 2:11
